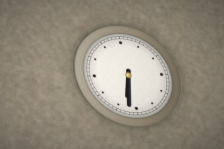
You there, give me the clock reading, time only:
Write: 6:32
